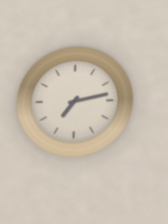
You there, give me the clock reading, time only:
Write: 7:13
